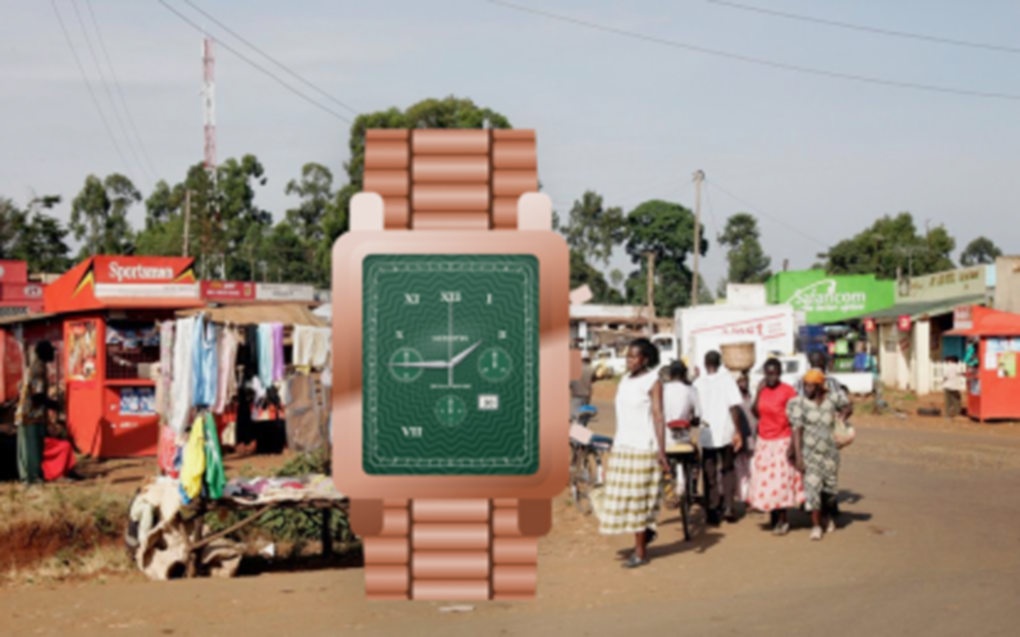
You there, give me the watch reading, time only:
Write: 1:45
